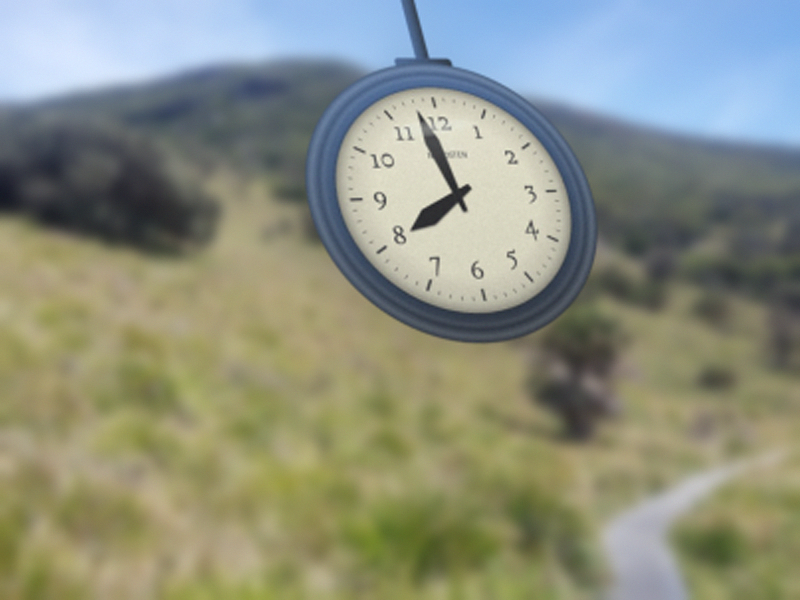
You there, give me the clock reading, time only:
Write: 7:58
